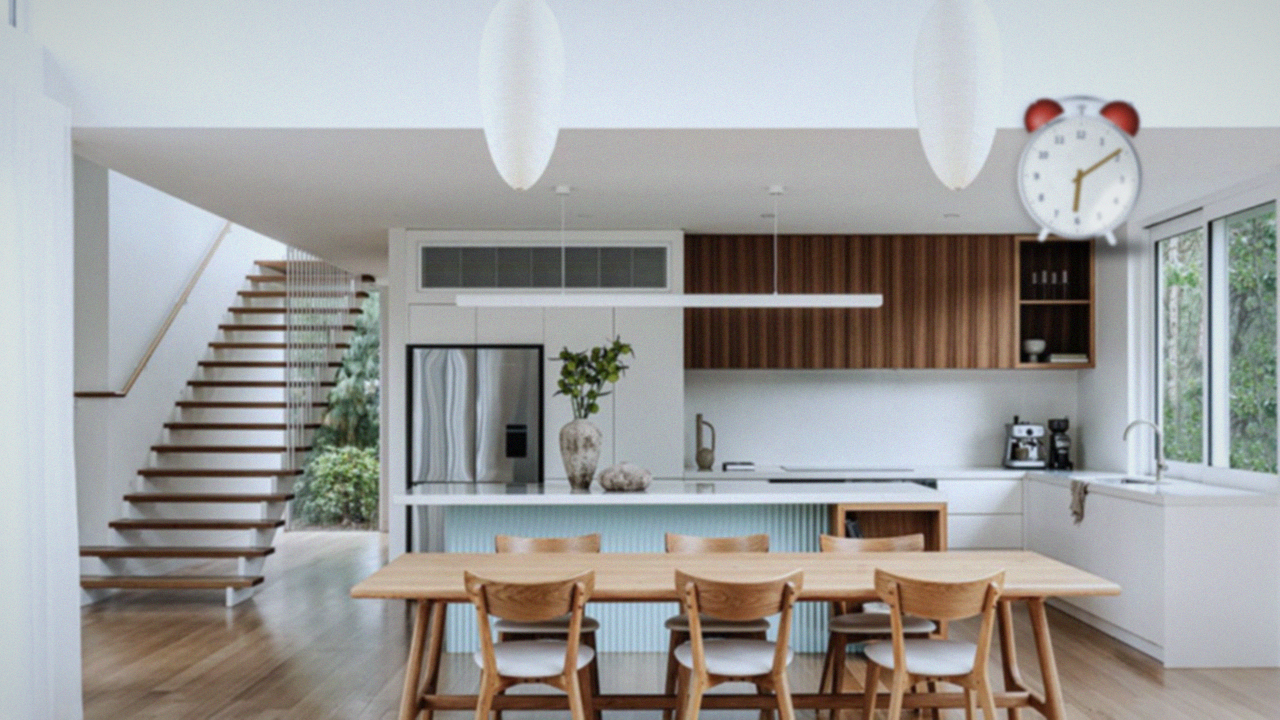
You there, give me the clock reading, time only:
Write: 6:09
